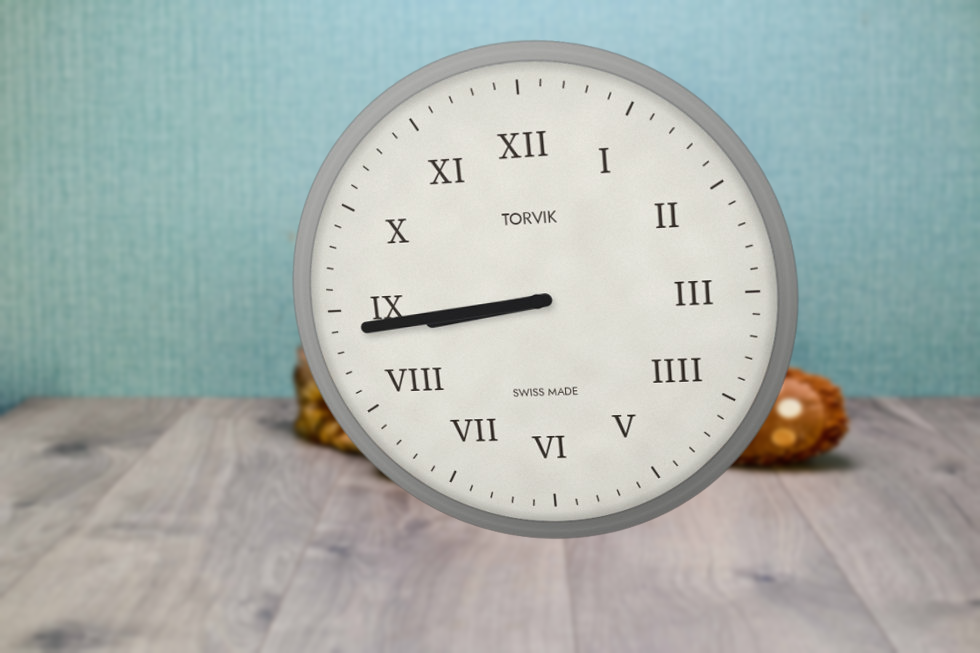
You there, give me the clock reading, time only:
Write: 8:44
